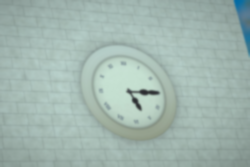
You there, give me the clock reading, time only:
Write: 5:15
